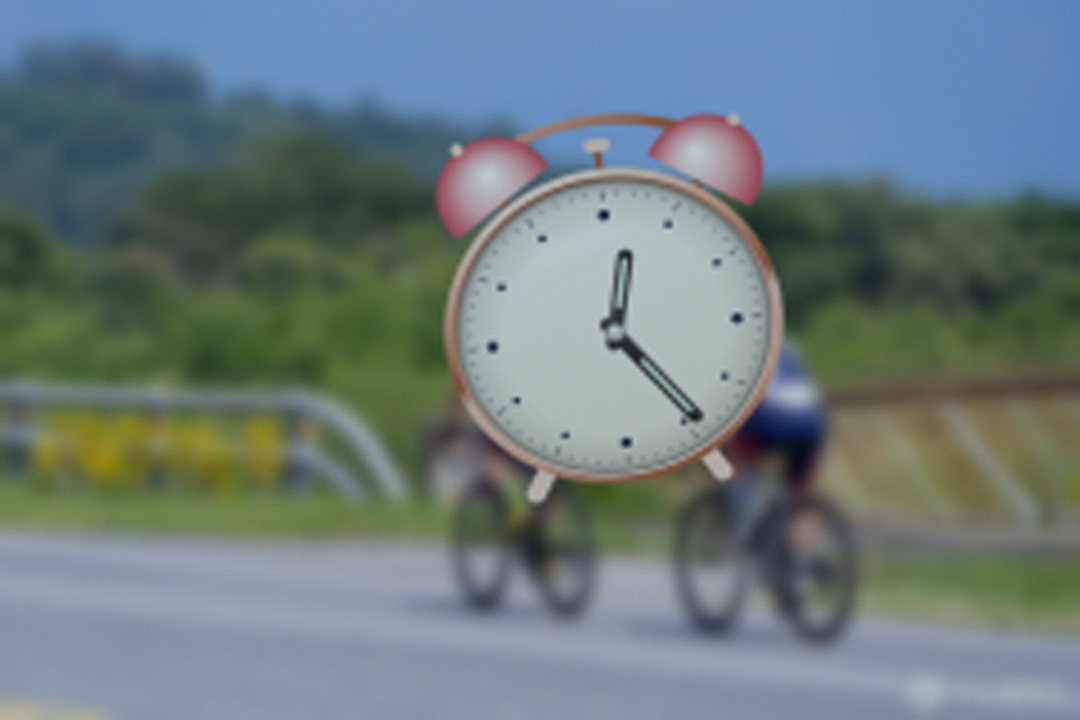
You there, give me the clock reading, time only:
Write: 12:24
